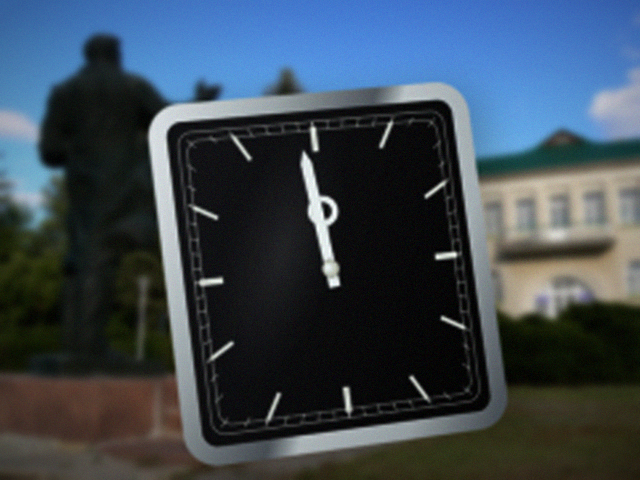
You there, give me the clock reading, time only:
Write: 11:59
